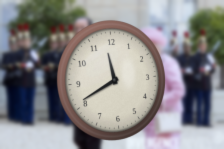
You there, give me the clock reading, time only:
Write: 11:41
